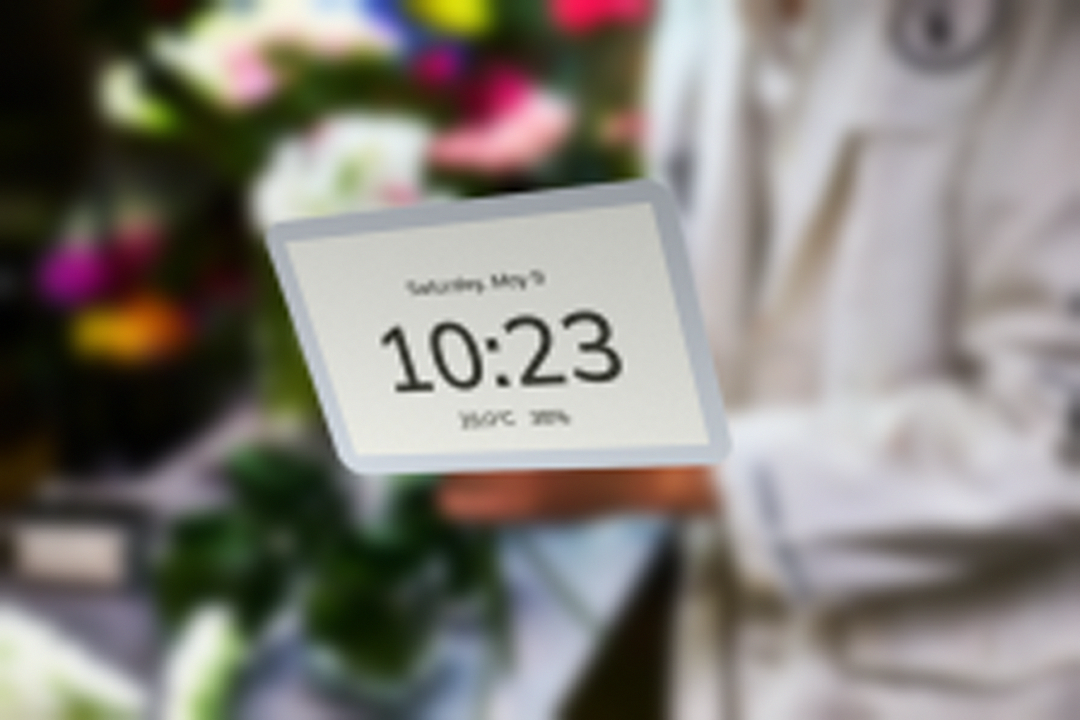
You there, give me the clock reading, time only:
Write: 10:23
